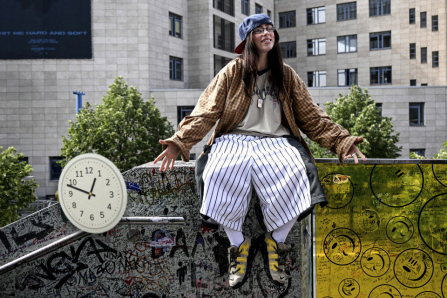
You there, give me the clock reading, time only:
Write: 12:48
